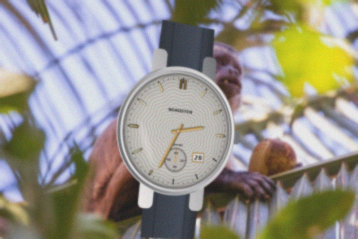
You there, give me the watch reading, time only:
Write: 2:34
